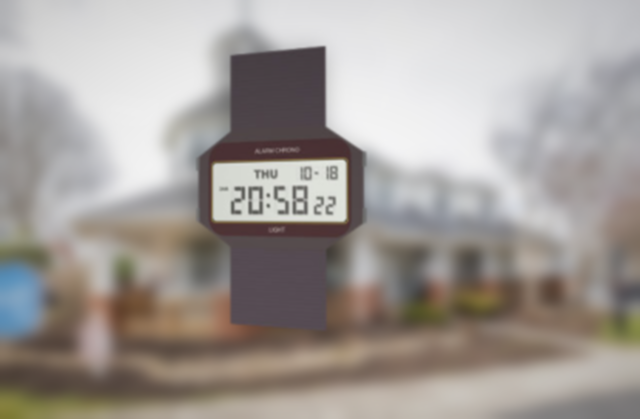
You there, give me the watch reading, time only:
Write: 20:58:22
